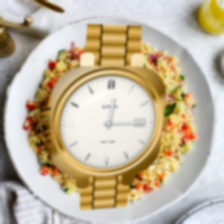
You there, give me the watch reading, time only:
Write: 12:15
